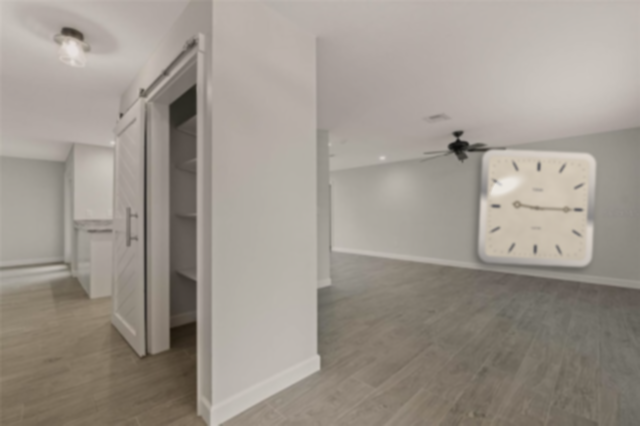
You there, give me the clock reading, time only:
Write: 9:15
